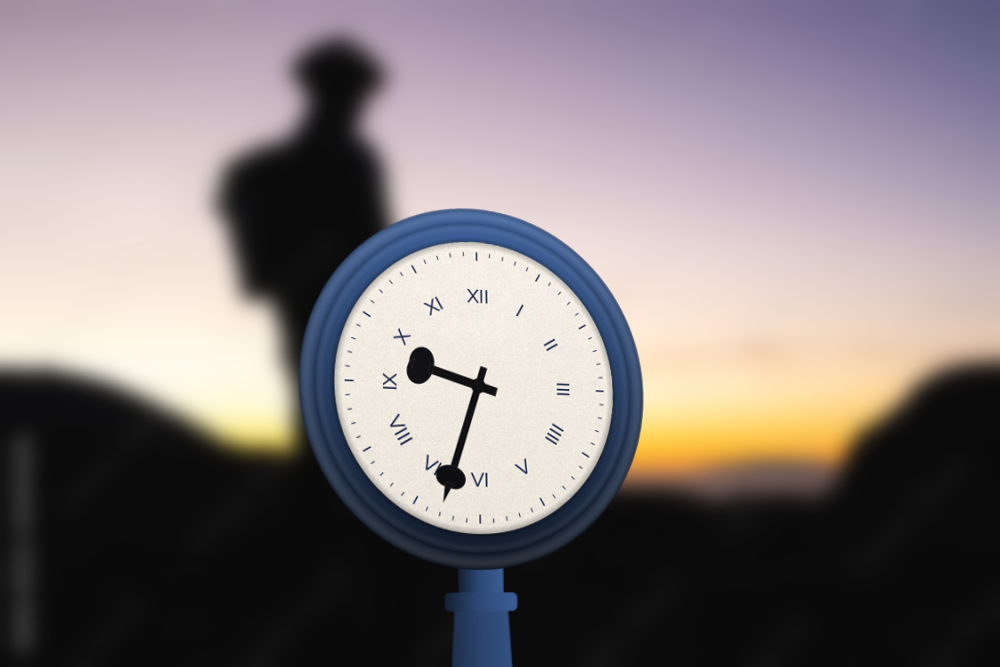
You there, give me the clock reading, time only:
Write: 9:33
